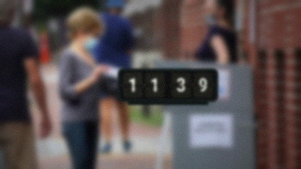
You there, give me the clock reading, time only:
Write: 11:39
